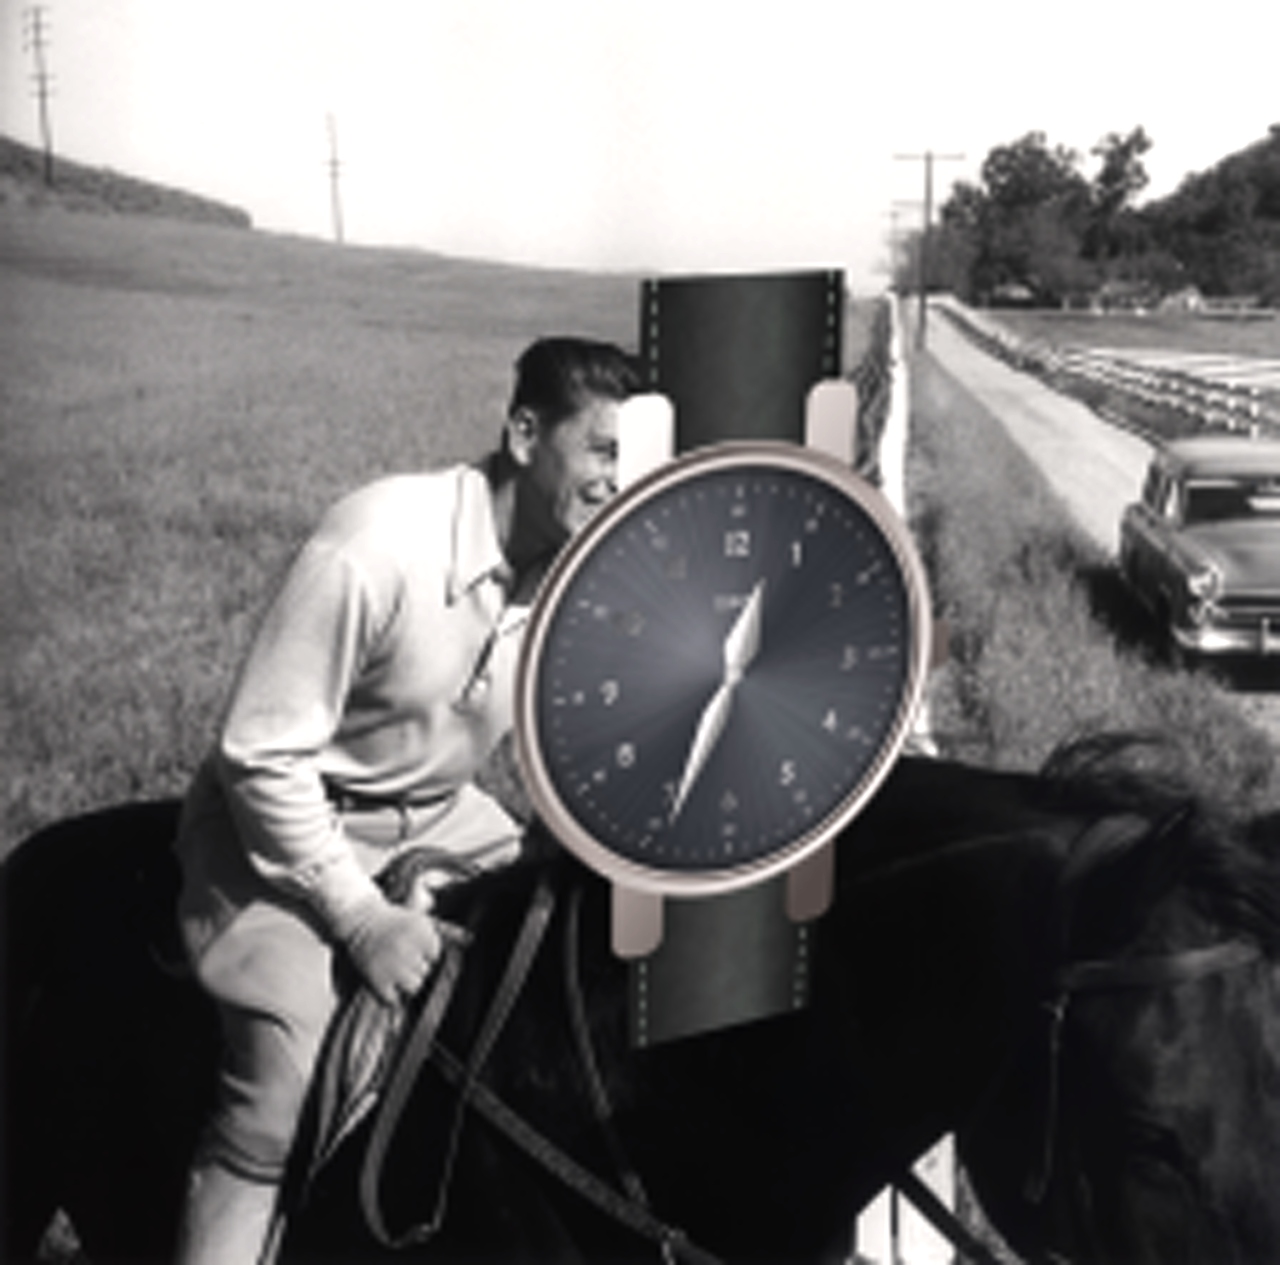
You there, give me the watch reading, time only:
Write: 12:34
